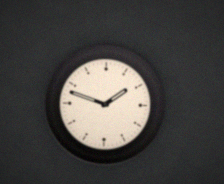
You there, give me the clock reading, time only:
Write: 1:48
